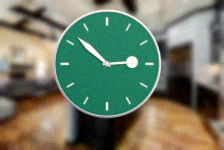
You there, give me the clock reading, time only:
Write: 2:52
